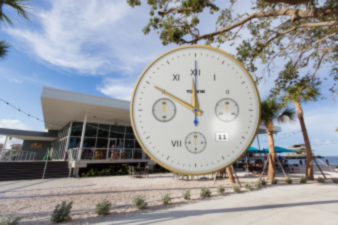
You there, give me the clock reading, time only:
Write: 11:50
